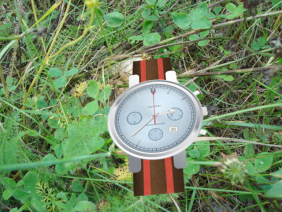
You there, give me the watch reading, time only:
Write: 2:38
